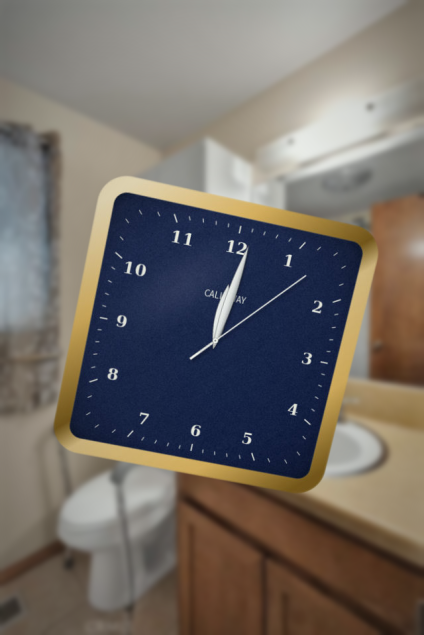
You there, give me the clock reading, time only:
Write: 12:01:07
